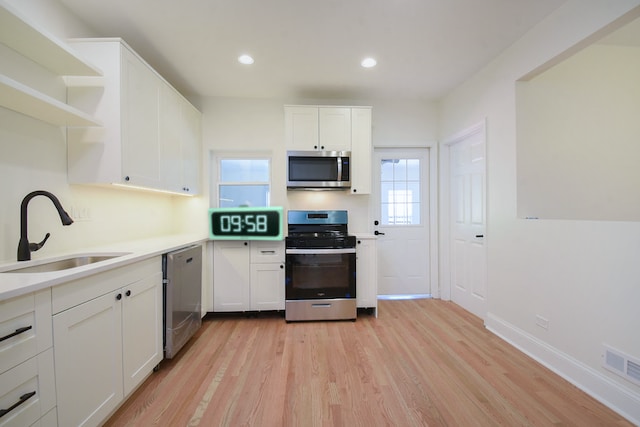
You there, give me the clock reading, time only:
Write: 9:58
